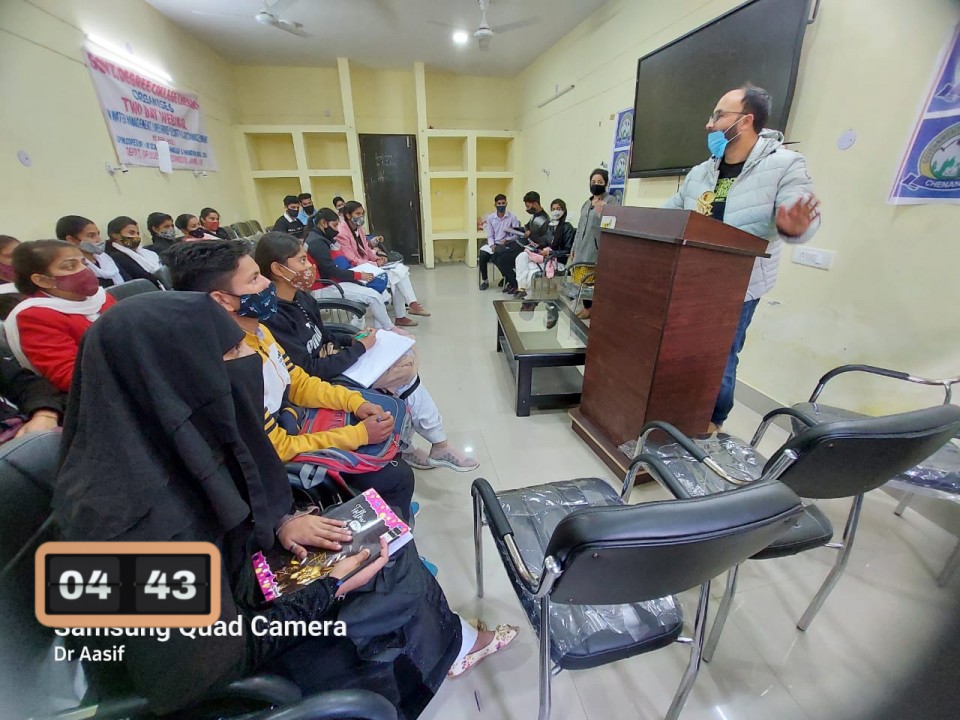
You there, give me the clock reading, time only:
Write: 4:43
